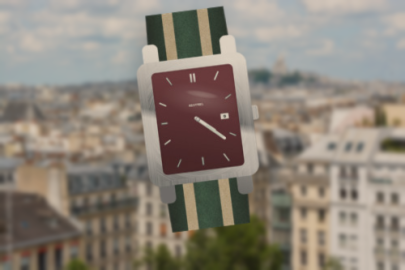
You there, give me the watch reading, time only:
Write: 4:22
